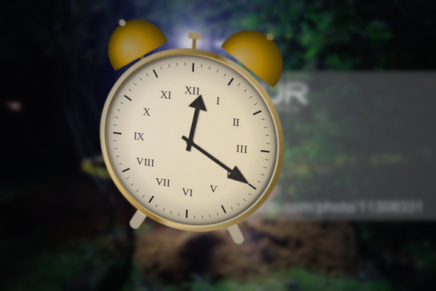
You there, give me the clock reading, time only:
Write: 12:20
